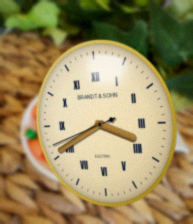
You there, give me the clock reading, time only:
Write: 3:40:42
